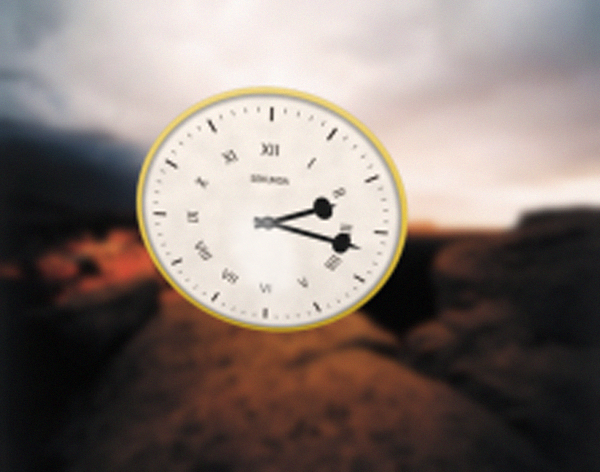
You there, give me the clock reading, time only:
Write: 2:17
